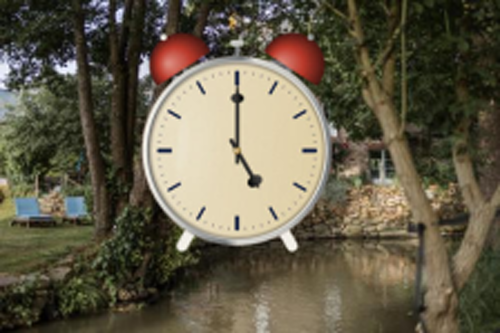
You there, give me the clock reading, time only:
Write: 5:00
